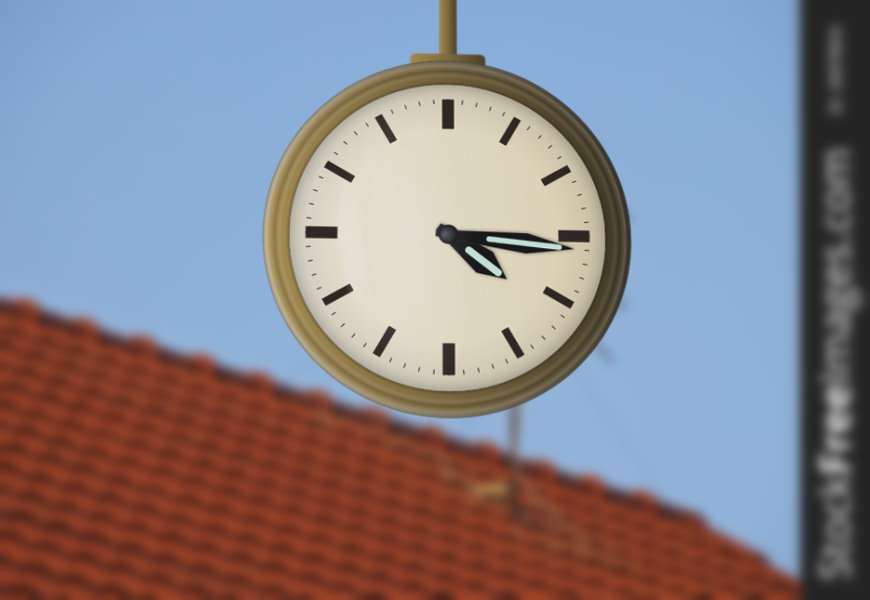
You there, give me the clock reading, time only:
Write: 4:16
